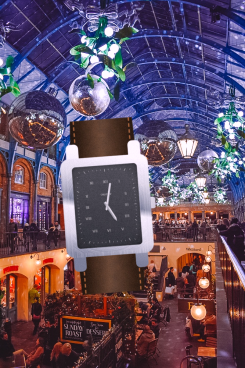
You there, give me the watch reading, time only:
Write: 5:02
